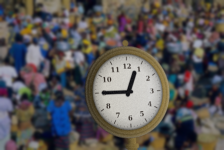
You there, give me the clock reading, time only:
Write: 12:45
